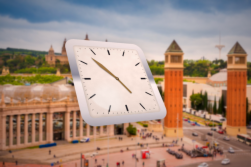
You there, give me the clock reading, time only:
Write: 4:53
